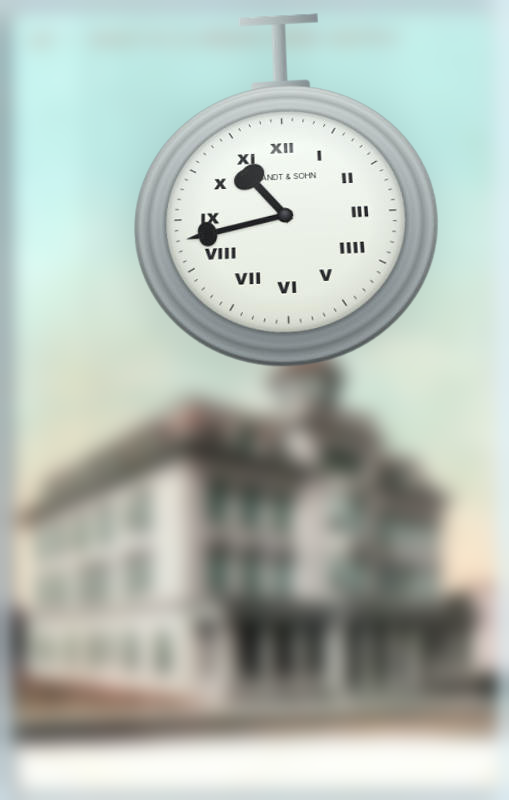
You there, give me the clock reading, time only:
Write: 10:43
